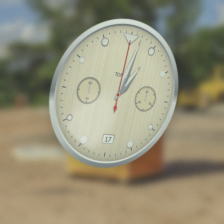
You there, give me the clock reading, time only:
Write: 1:02
